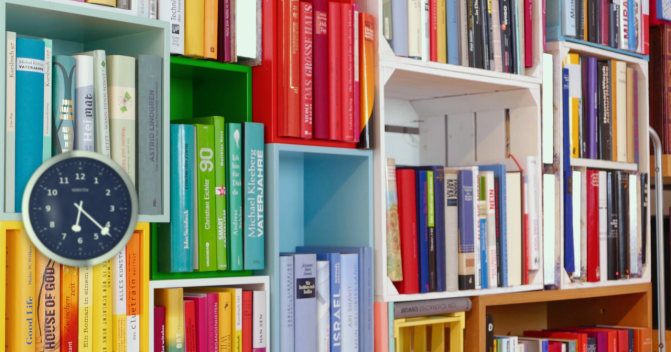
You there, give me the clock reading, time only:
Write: 6:22
